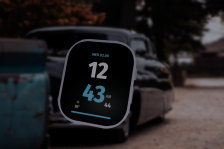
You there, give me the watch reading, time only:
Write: 12:43
